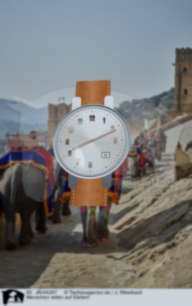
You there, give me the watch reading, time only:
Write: 8:11
